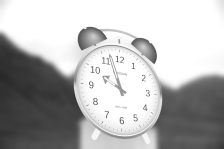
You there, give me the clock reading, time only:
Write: 9:57
